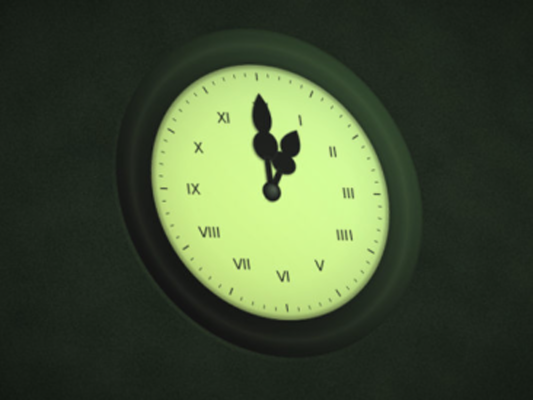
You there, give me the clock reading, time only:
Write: 1:00
